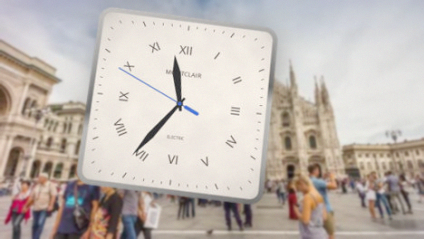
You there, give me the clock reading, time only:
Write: 11:35:49
